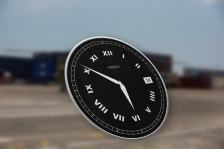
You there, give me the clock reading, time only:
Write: 5:51
